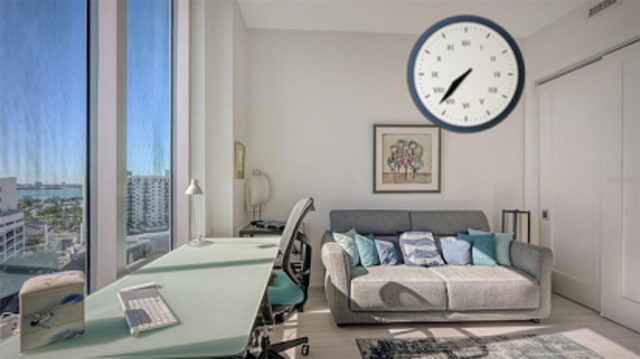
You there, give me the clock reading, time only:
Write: 7:37
